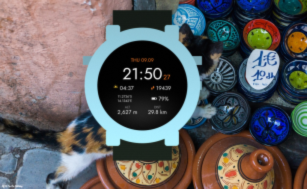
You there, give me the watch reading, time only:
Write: 21:50
